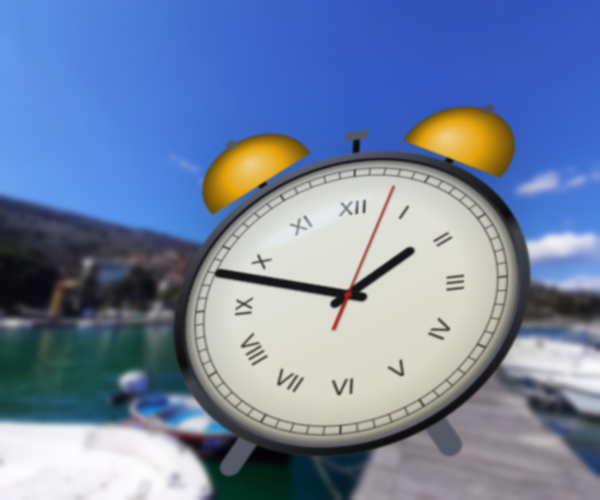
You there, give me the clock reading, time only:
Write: 1:48:03
